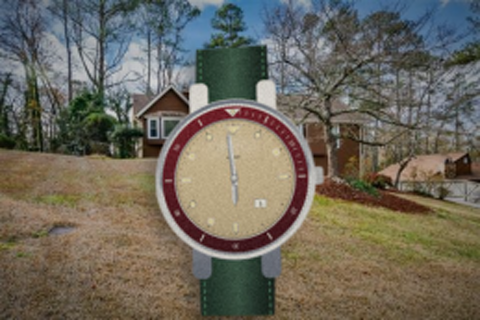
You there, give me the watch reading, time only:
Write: 5:59
